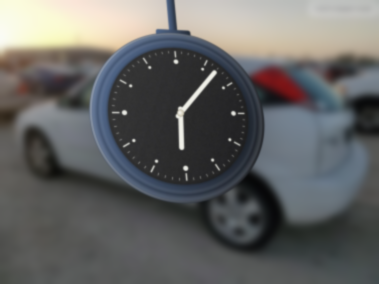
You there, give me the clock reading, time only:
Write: 6:07
